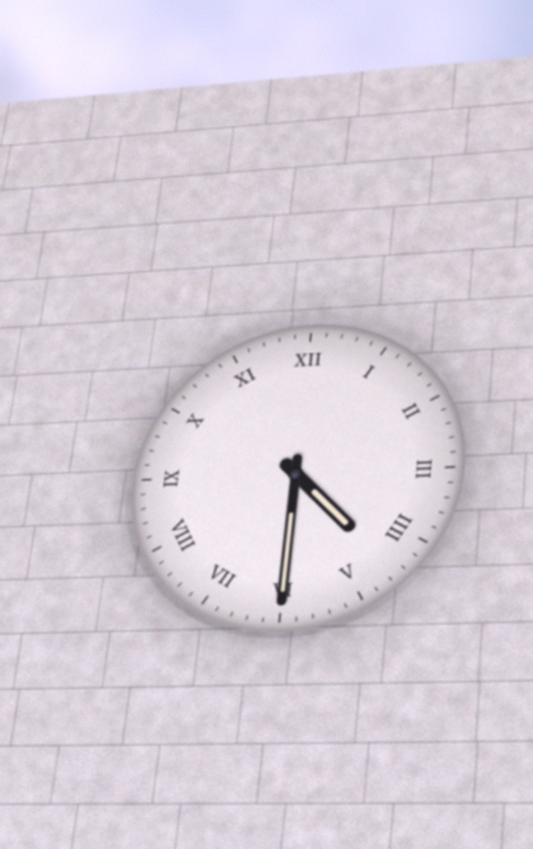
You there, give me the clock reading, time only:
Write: 4:30
